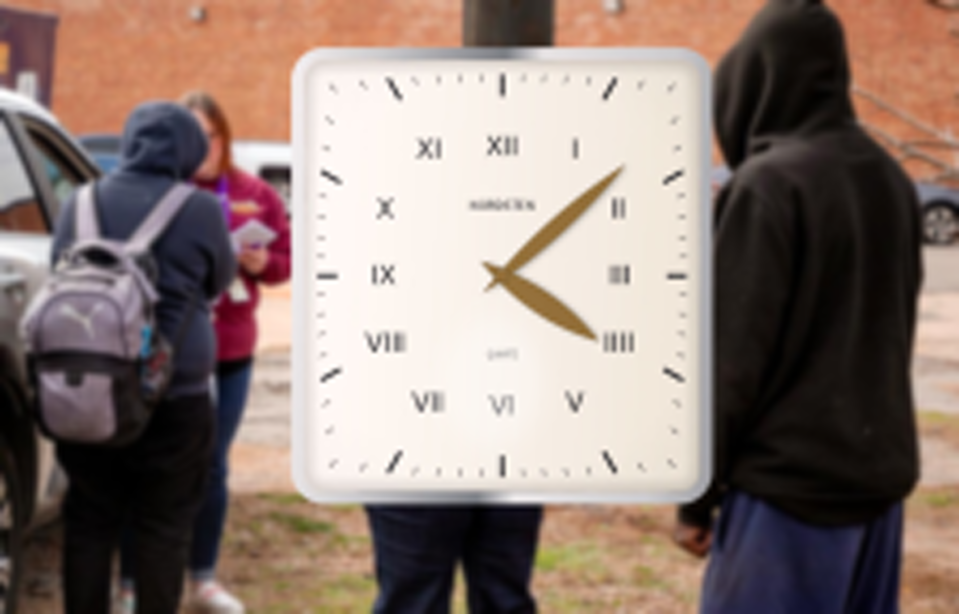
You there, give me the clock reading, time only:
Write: 4:08
